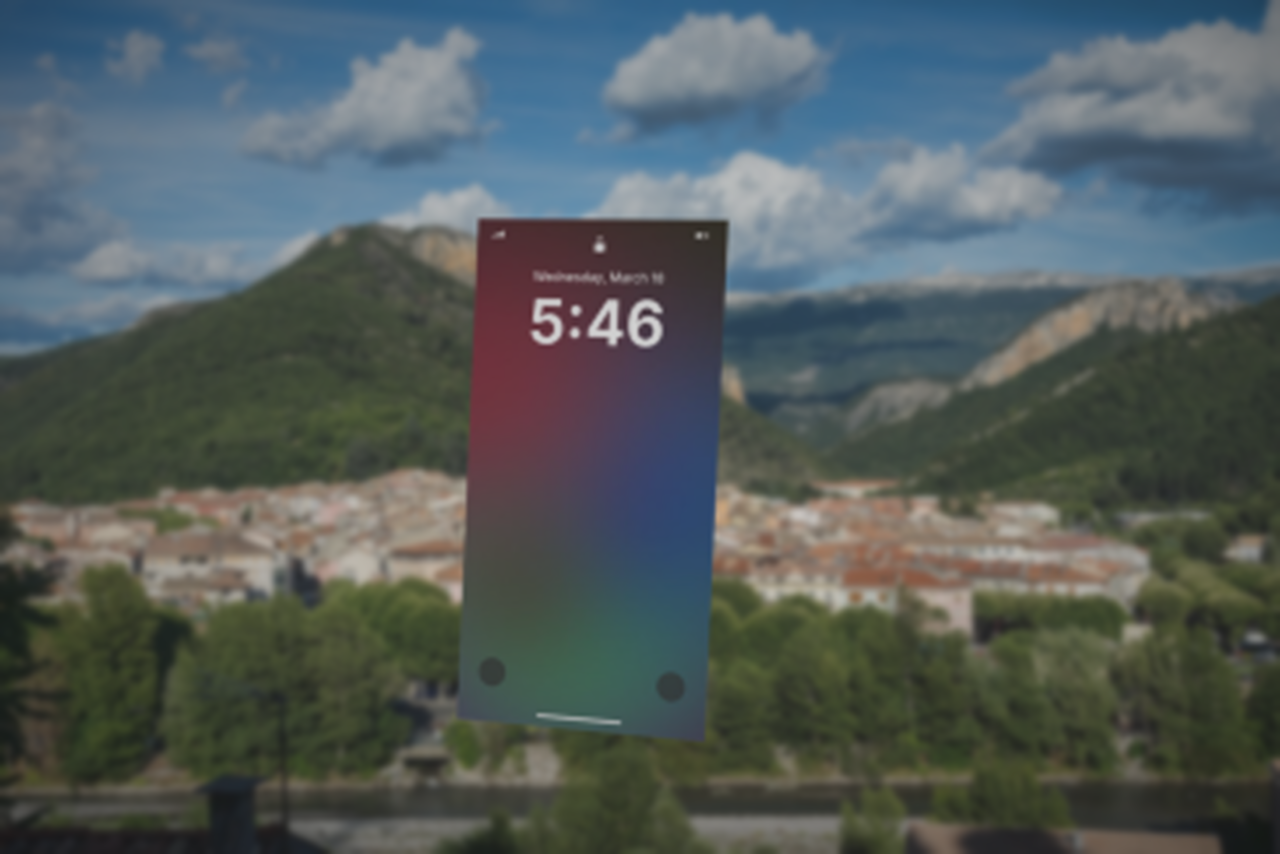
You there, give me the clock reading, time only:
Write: 5:46
